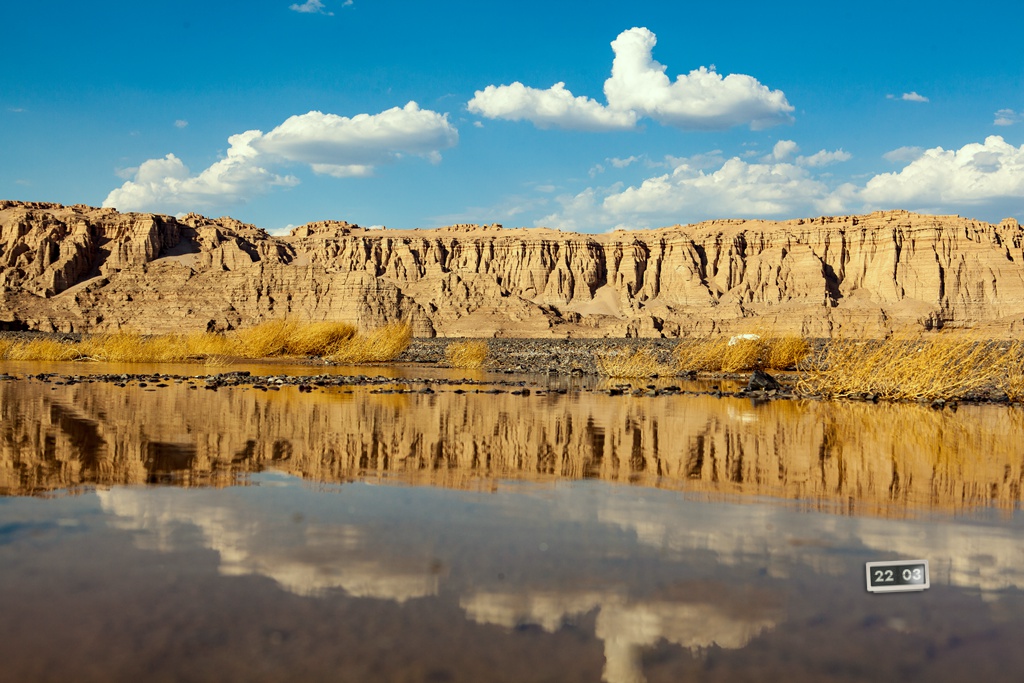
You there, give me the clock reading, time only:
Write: 22:03
